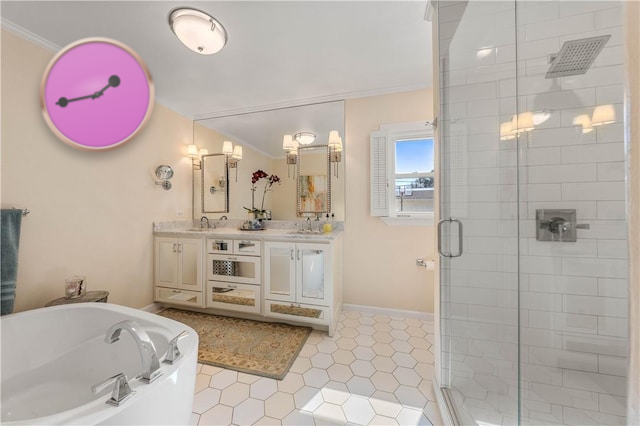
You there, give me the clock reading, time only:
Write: 1:43
